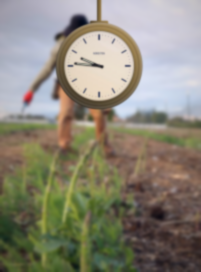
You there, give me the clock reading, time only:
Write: 9:46
